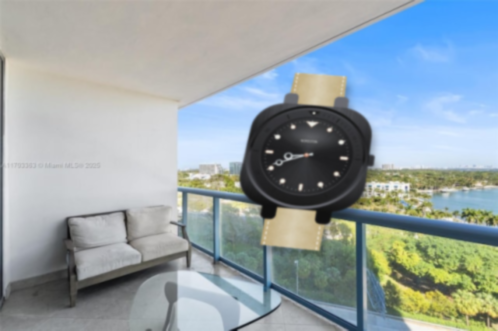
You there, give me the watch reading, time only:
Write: 8:41
